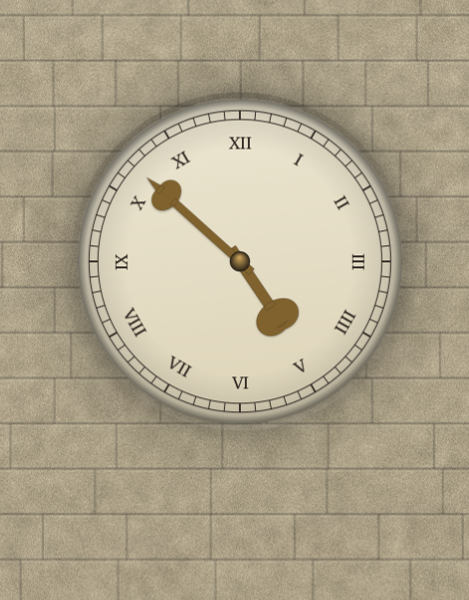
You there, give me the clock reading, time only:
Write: 4:52
